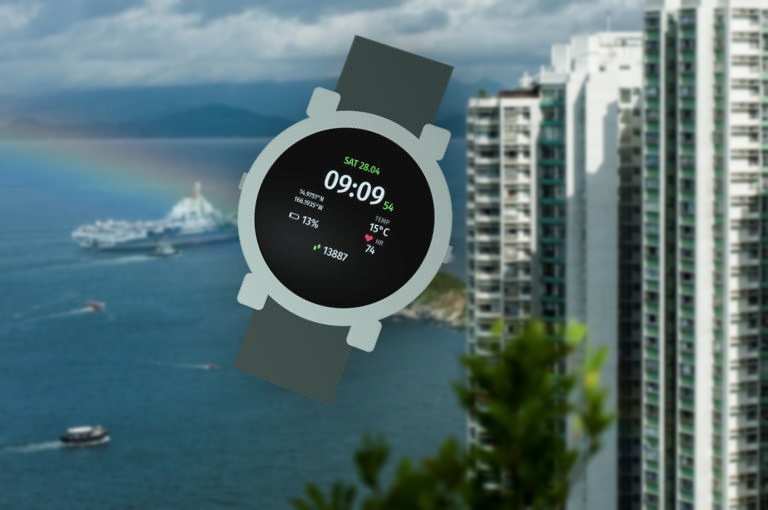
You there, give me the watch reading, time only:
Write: 9:09:54
